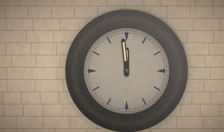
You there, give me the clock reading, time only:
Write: 11:59
